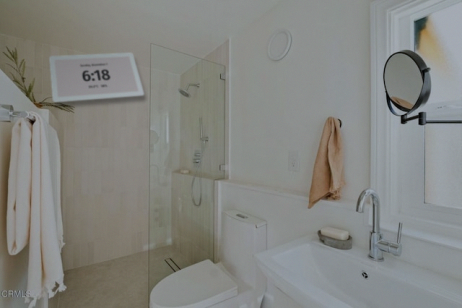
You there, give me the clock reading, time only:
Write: 6:18
